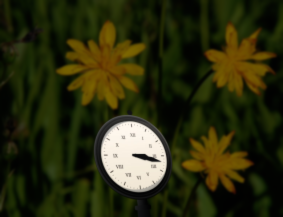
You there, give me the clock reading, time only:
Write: 3:17
